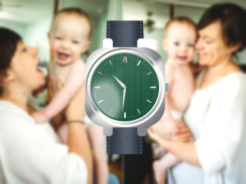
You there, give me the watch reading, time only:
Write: 10:31
